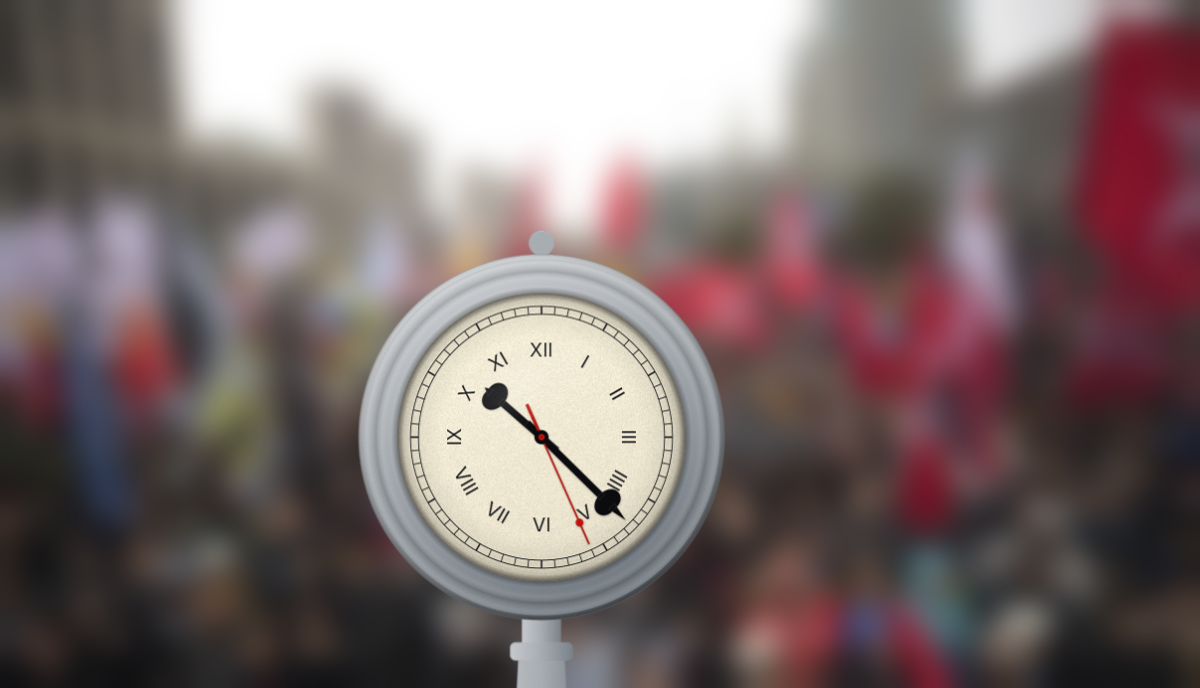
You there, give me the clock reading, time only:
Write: 10:22:26
